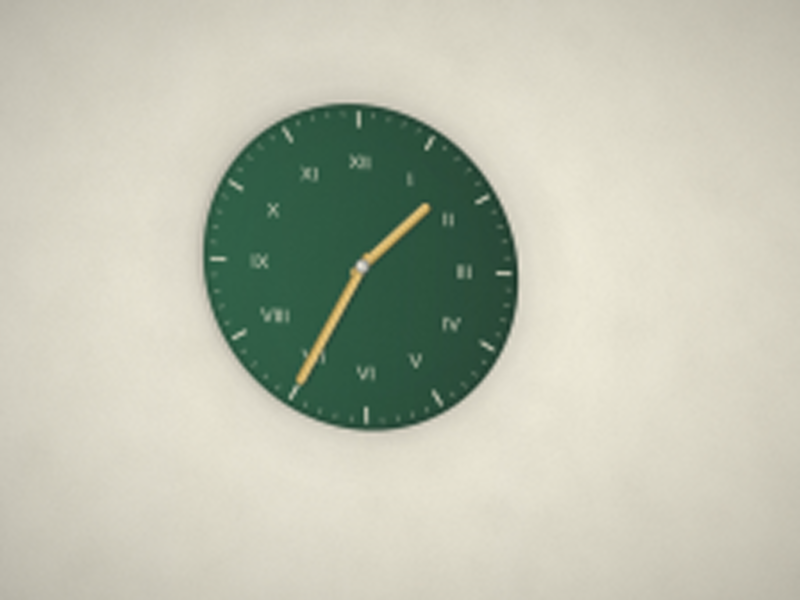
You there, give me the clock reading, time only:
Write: 1:35
